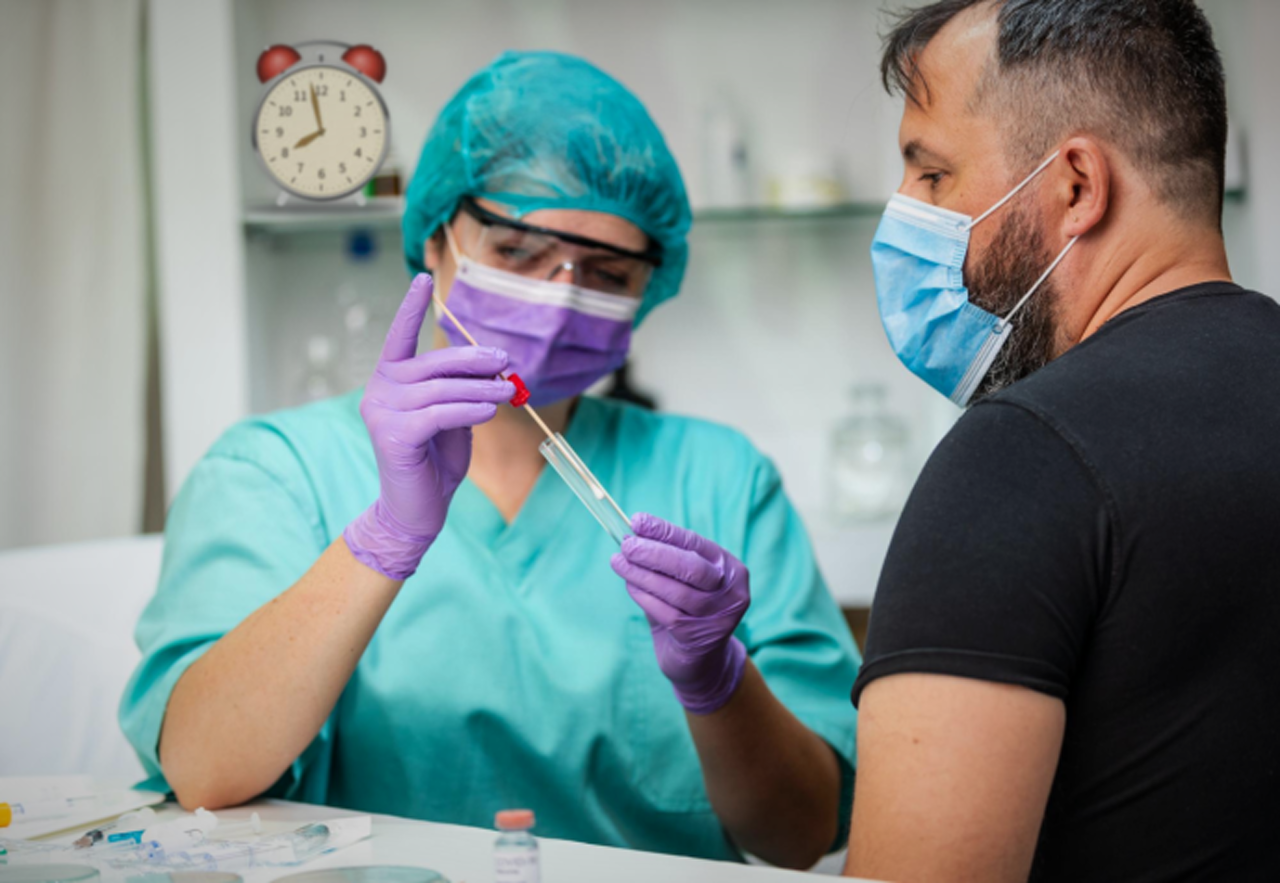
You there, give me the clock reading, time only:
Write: 7:58
